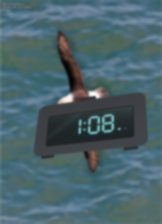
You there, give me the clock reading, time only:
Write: 1:08
